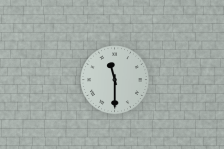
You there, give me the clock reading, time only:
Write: 11:30
